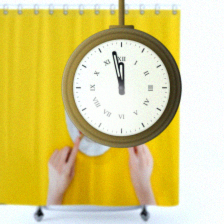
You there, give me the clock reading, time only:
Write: 11:58
